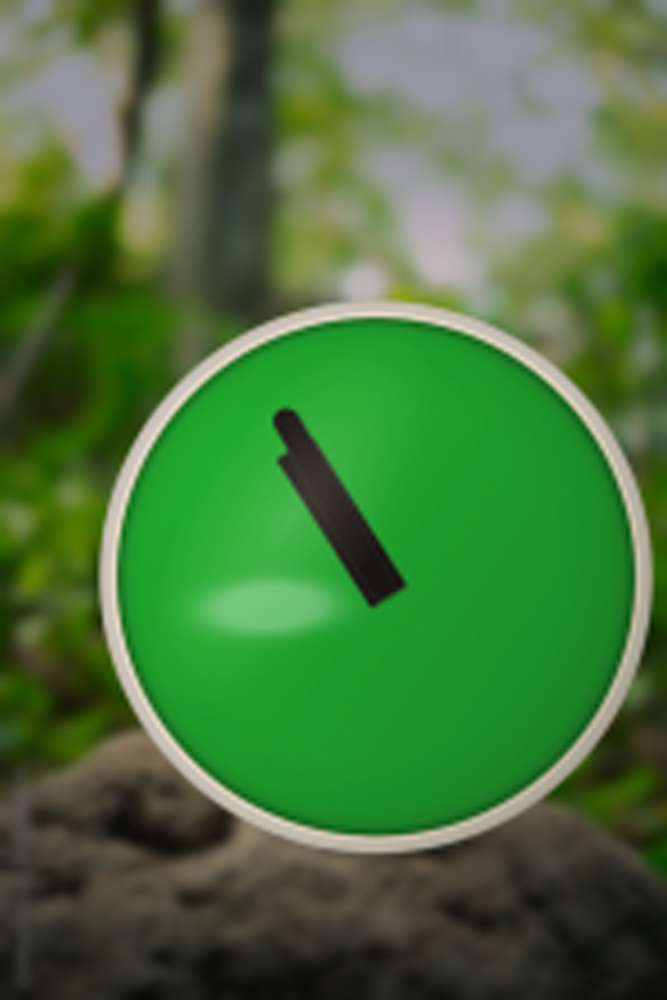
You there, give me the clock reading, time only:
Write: 10:55
